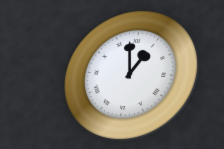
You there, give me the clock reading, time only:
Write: 12:58
